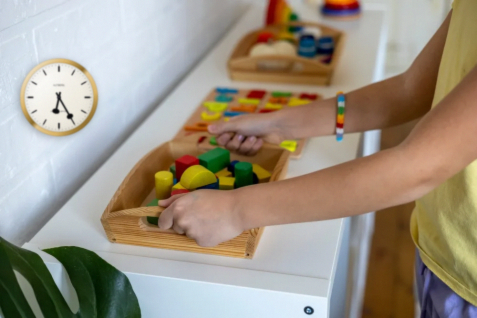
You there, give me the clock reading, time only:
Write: 6:25
